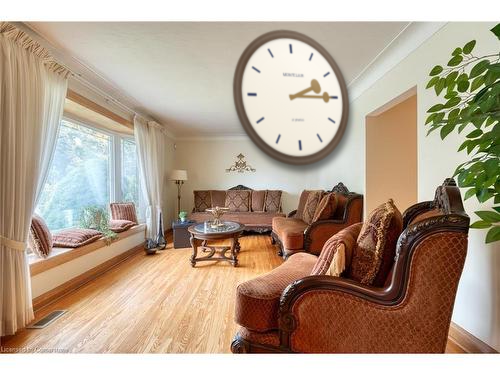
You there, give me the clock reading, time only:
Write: 2:15
